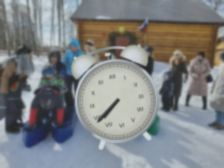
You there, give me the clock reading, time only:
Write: 7:39
